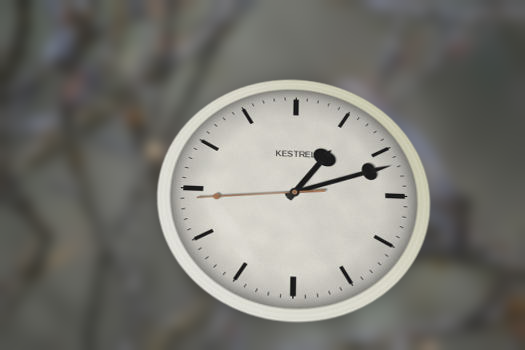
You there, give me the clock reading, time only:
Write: 1:11:44
